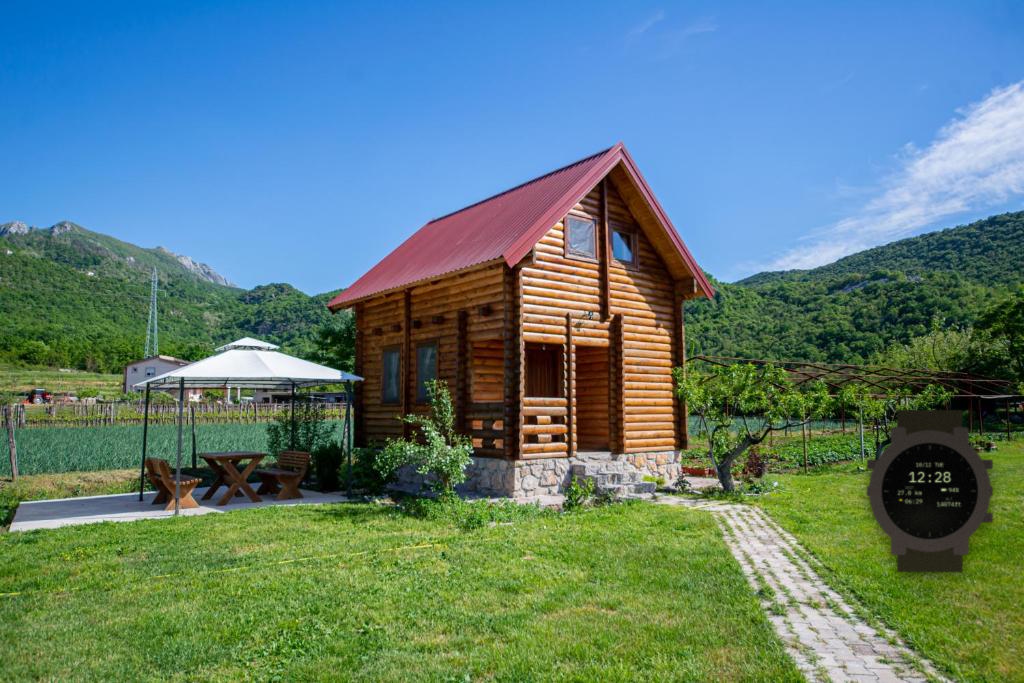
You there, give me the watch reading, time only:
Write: 12:28
